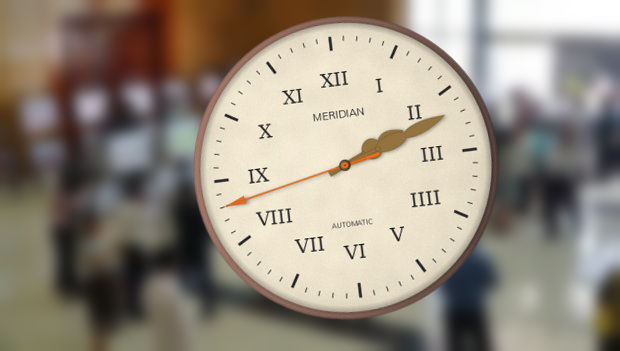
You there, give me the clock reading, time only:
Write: 2:11:43
